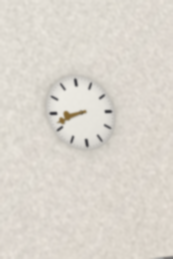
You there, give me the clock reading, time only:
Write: 8:42
